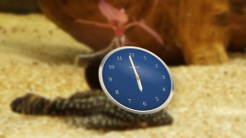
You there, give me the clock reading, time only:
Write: 5:59
